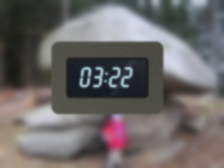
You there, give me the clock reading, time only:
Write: 3:22
